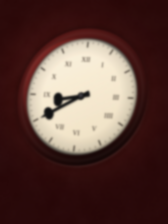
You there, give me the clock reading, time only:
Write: 8:40
